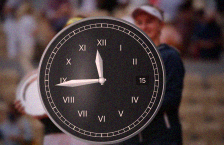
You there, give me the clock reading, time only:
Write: 11:44
